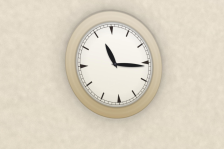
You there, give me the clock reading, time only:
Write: 11:16
